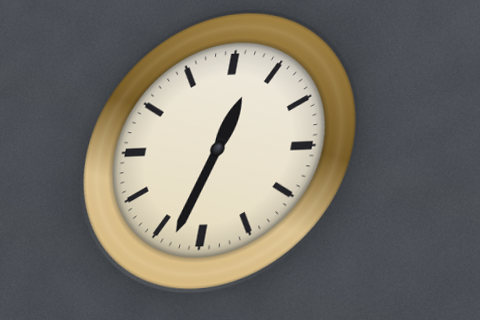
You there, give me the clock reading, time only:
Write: 12:33
